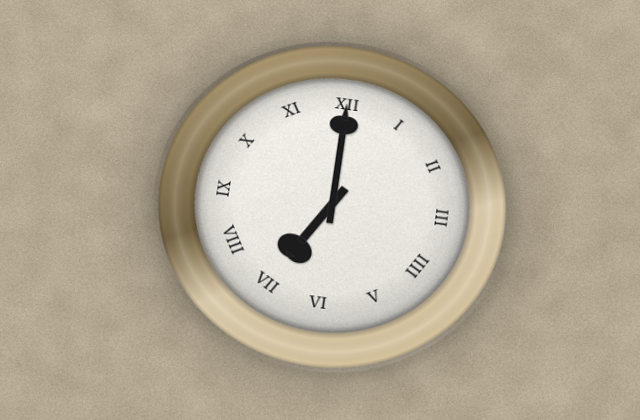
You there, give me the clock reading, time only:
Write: 7:00
